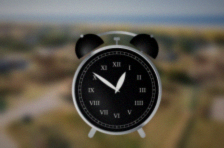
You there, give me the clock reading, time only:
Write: 12:51
